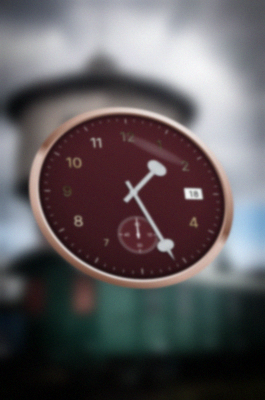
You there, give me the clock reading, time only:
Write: 1:26
